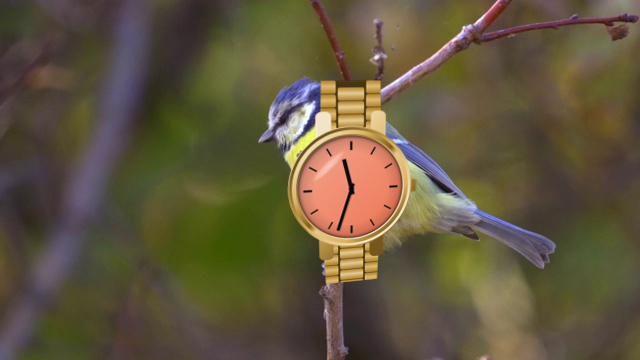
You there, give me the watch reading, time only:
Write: 11:33
